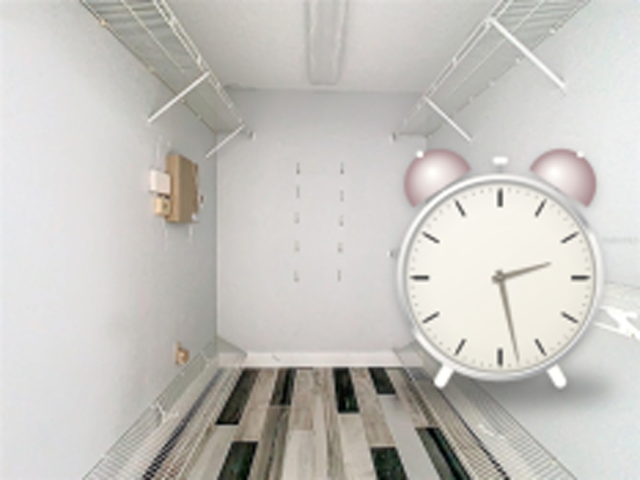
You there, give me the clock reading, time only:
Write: 2:28
